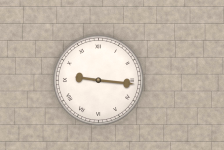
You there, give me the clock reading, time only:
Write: 9:16
